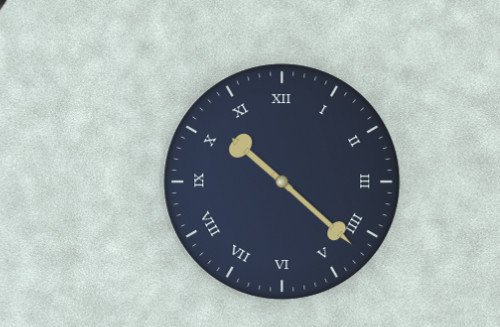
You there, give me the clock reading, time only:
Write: 10:22
